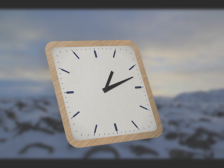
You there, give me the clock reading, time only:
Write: 1:12
